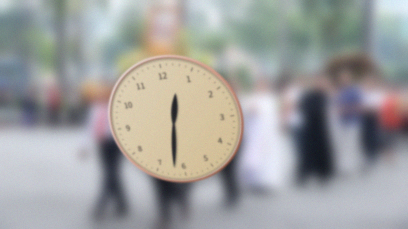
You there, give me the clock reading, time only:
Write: 12:32
